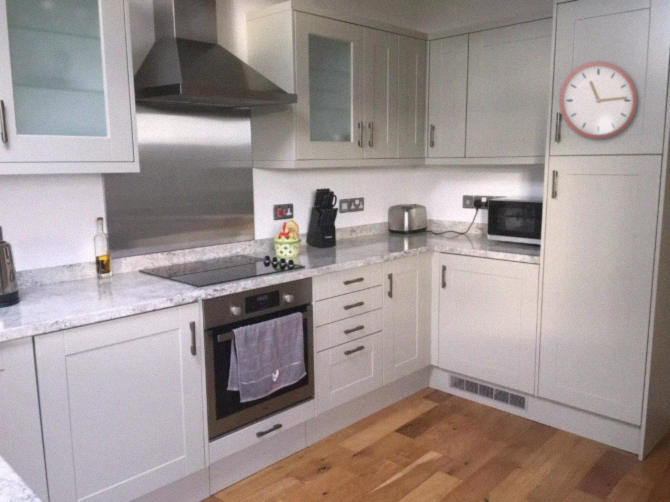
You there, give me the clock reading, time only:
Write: 11:14
